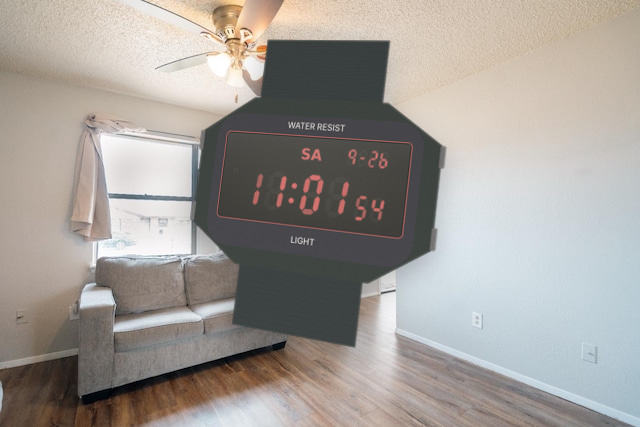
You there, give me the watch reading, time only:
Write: 11:01:54
